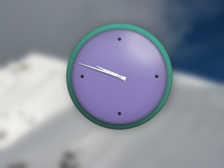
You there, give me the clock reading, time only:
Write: 9:48
